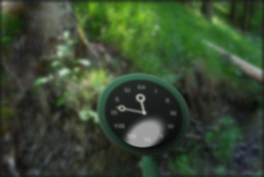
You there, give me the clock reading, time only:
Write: 11:47
